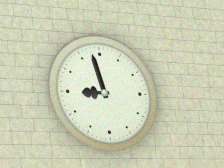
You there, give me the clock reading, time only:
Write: 8:58
